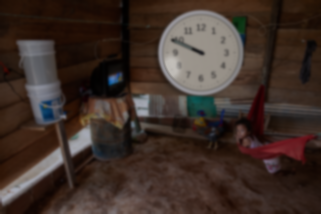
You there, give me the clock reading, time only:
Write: 9:49
